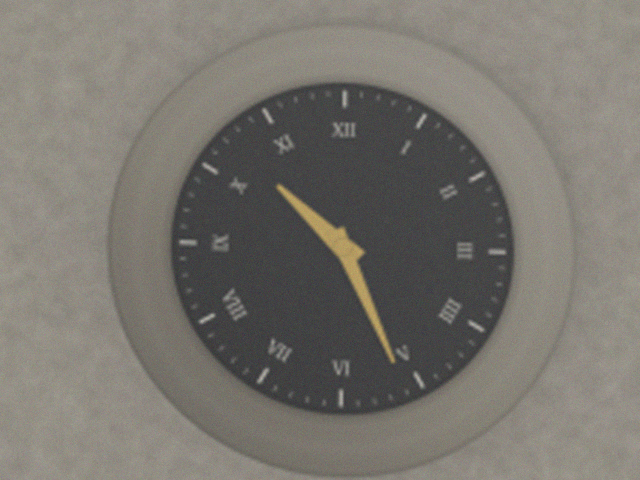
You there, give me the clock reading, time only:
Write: 10:26
